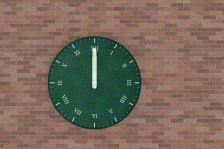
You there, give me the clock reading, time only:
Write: 12:00
